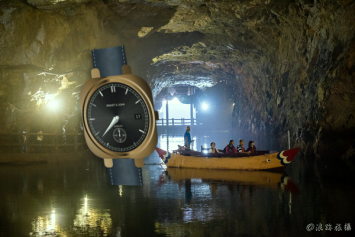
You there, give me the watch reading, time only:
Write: 7:38
